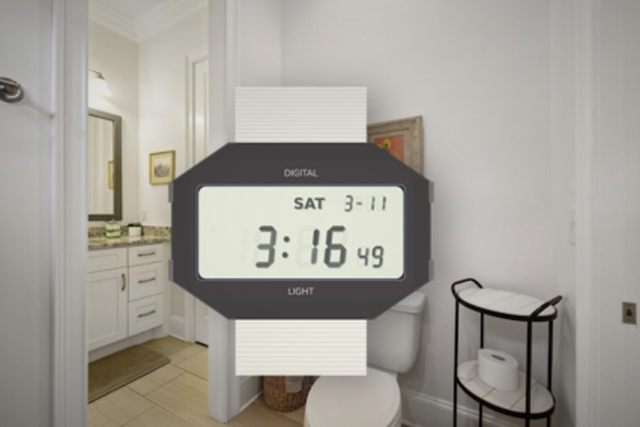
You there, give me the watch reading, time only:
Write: 3:16:49
